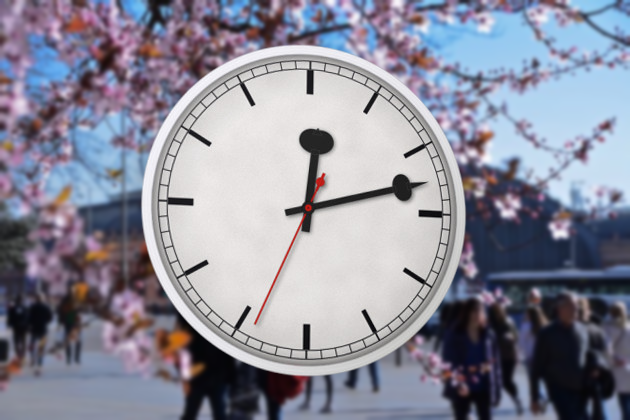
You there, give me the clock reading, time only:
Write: 12:12:34
